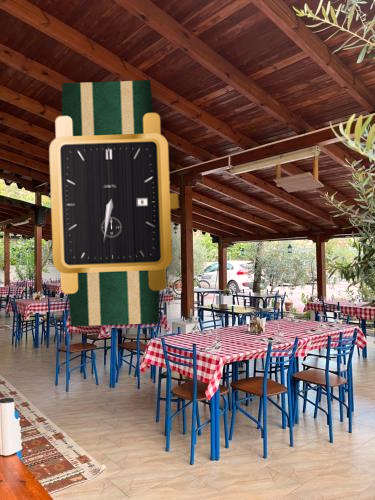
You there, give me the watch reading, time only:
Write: 6:32
